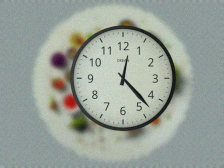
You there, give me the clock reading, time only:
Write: 12:23
